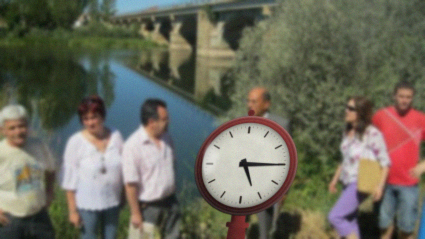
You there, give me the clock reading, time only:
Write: 5:15
